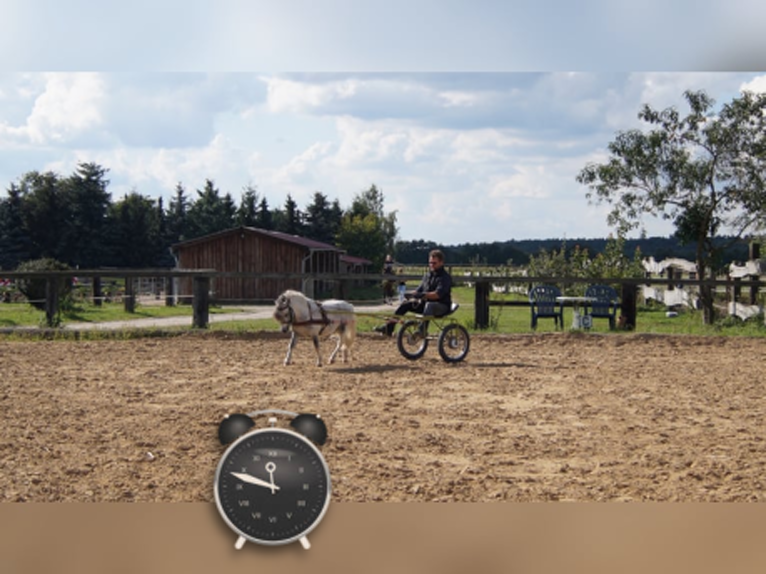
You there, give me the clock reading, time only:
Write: 11:48
